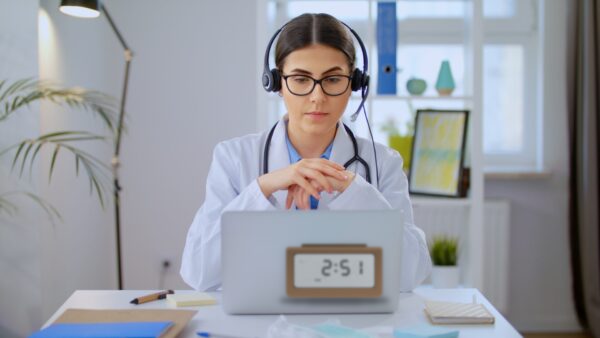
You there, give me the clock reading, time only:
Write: 2:51
